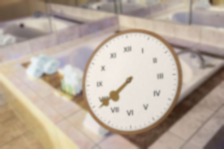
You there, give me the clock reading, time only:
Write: 7:39
